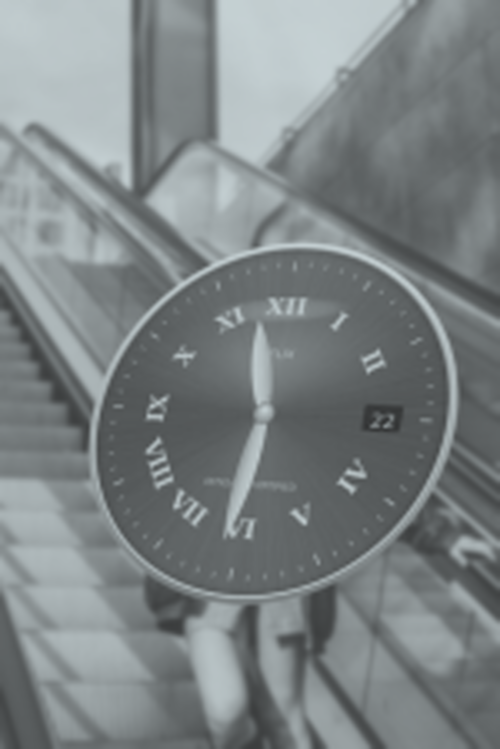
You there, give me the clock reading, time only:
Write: 11:31
